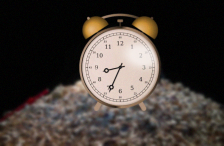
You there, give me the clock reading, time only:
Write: 8:34
